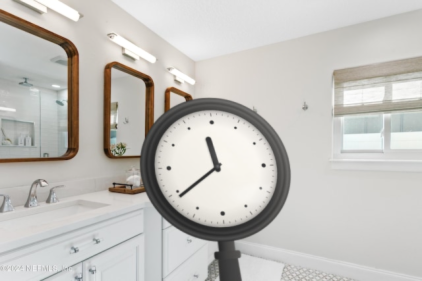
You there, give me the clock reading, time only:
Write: 11:39
